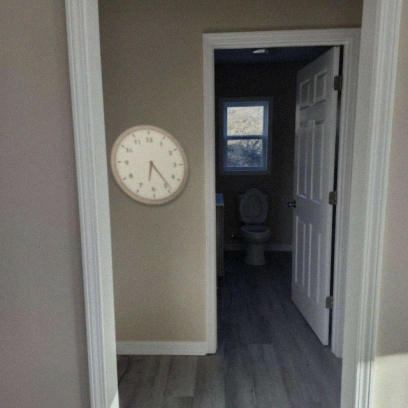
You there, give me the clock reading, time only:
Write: 6:24
